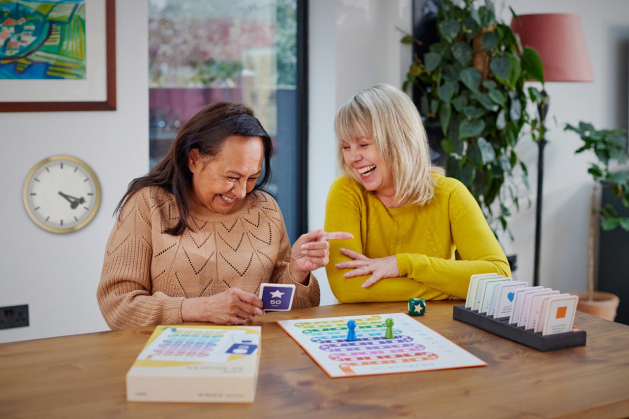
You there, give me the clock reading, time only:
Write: 4:18
